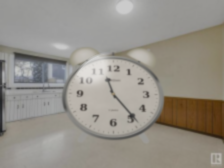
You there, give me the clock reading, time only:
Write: 11:24
